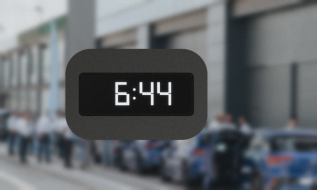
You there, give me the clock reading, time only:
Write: 6:44
